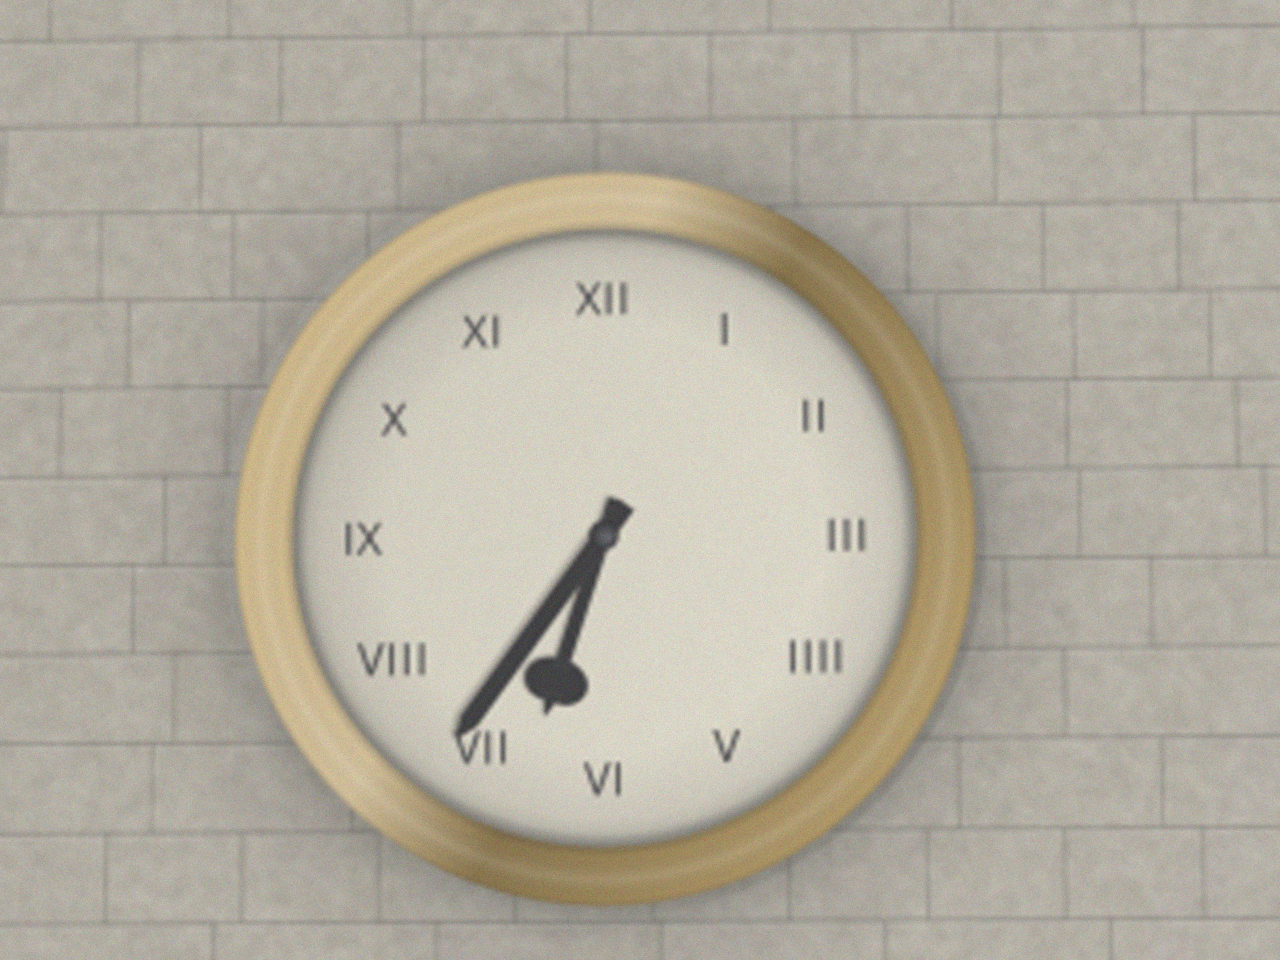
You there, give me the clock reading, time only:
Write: 6:36
